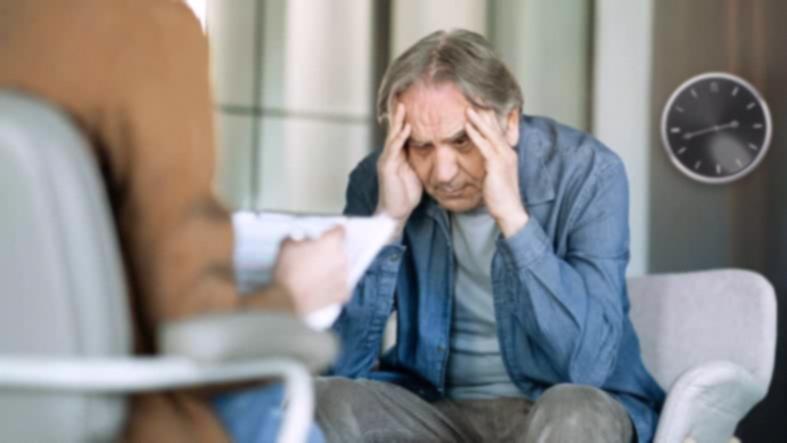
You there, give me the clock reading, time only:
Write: 2:43
